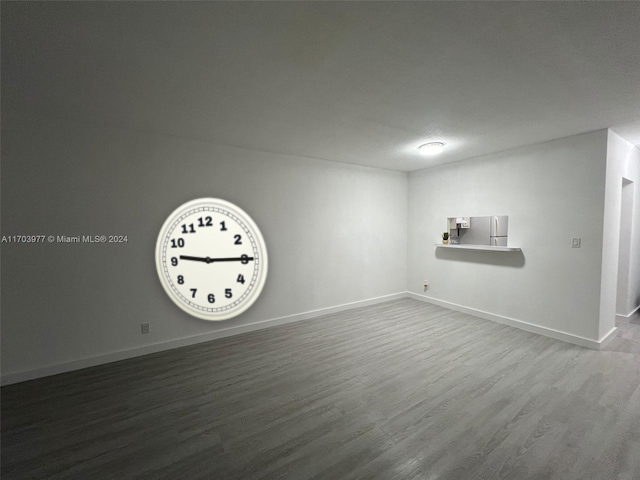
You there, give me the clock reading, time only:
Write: 9:15
